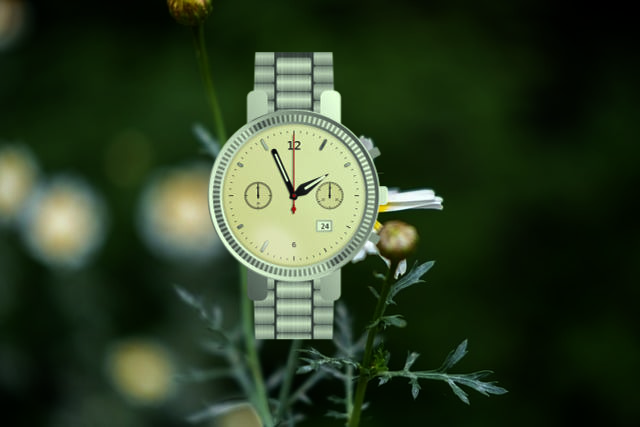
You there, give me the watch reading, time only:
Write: 1:56
